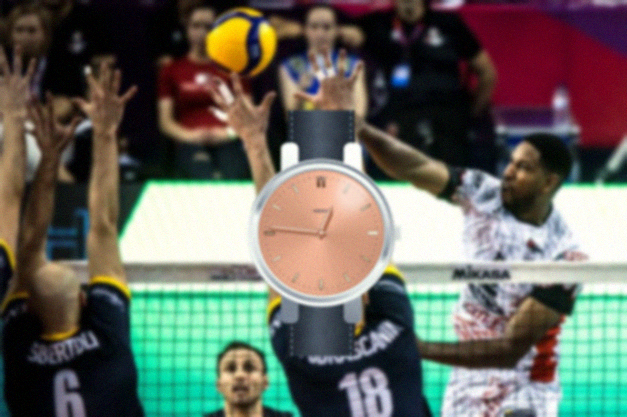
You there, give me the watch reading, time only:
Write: 12:46
